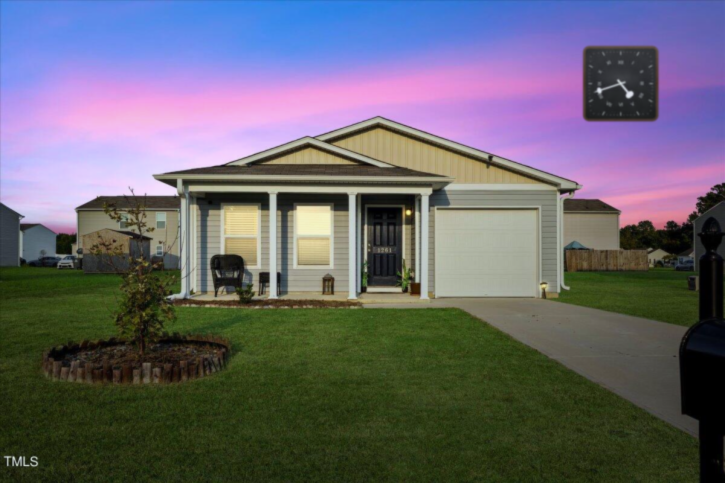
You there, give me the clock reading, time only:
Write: 4:42
